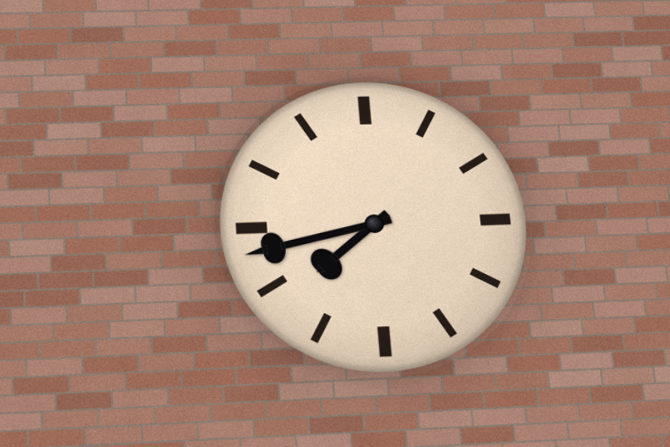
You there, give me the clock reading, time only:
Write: 7:43
